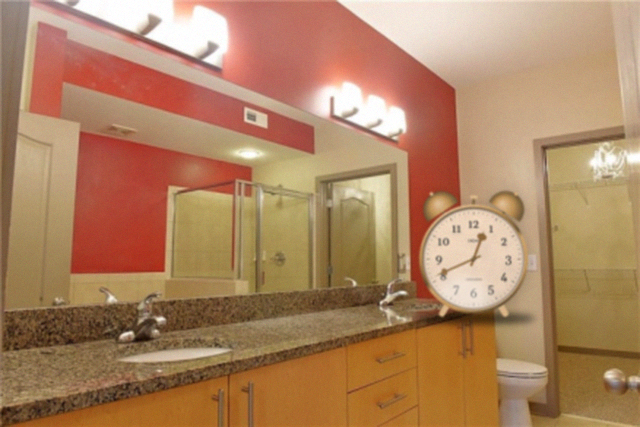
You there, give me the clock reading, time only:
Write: 12:41
